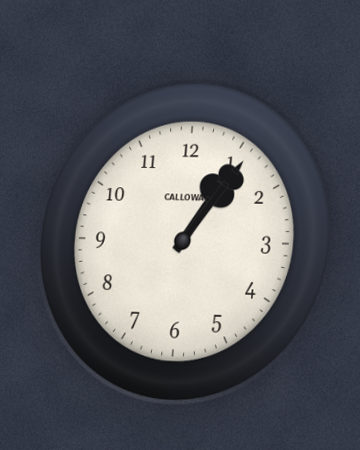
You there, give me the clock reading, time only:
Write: 1:06
